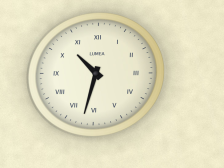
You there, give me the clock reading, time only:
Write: 10:32
